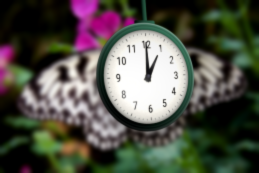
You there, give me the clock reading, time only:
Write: 1:00
